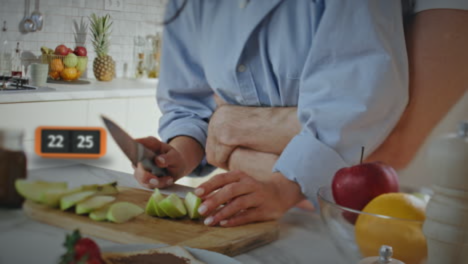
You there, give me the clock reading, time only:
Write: 22:25
